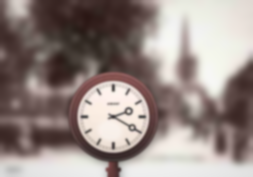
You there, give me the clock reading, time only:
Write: 2:20
